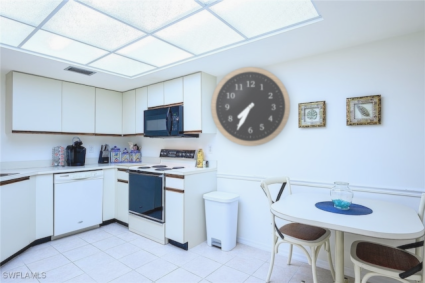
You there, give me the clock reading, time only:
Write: 7:35
